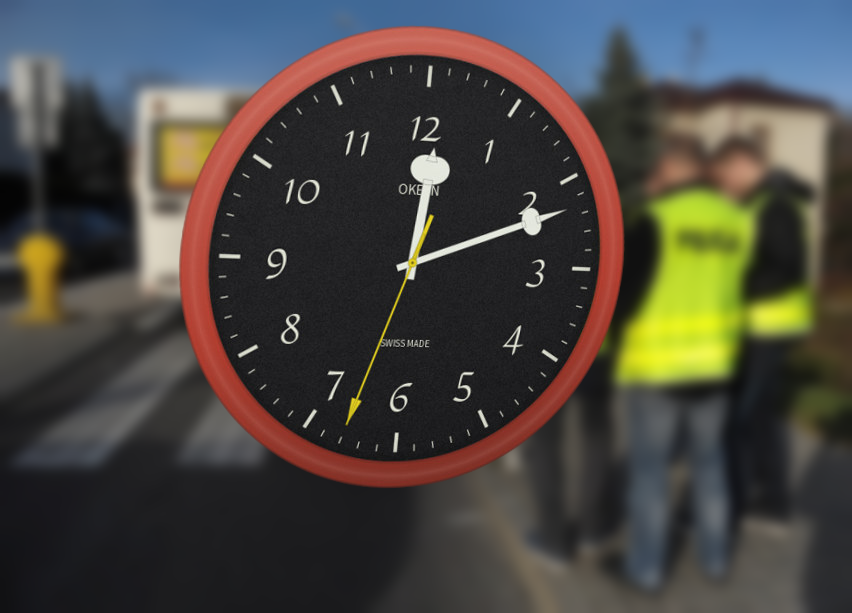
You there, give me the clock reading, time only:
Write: 12:11:33
